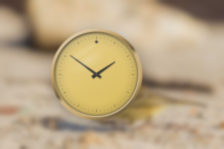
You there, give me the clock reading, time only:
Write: 1:51
